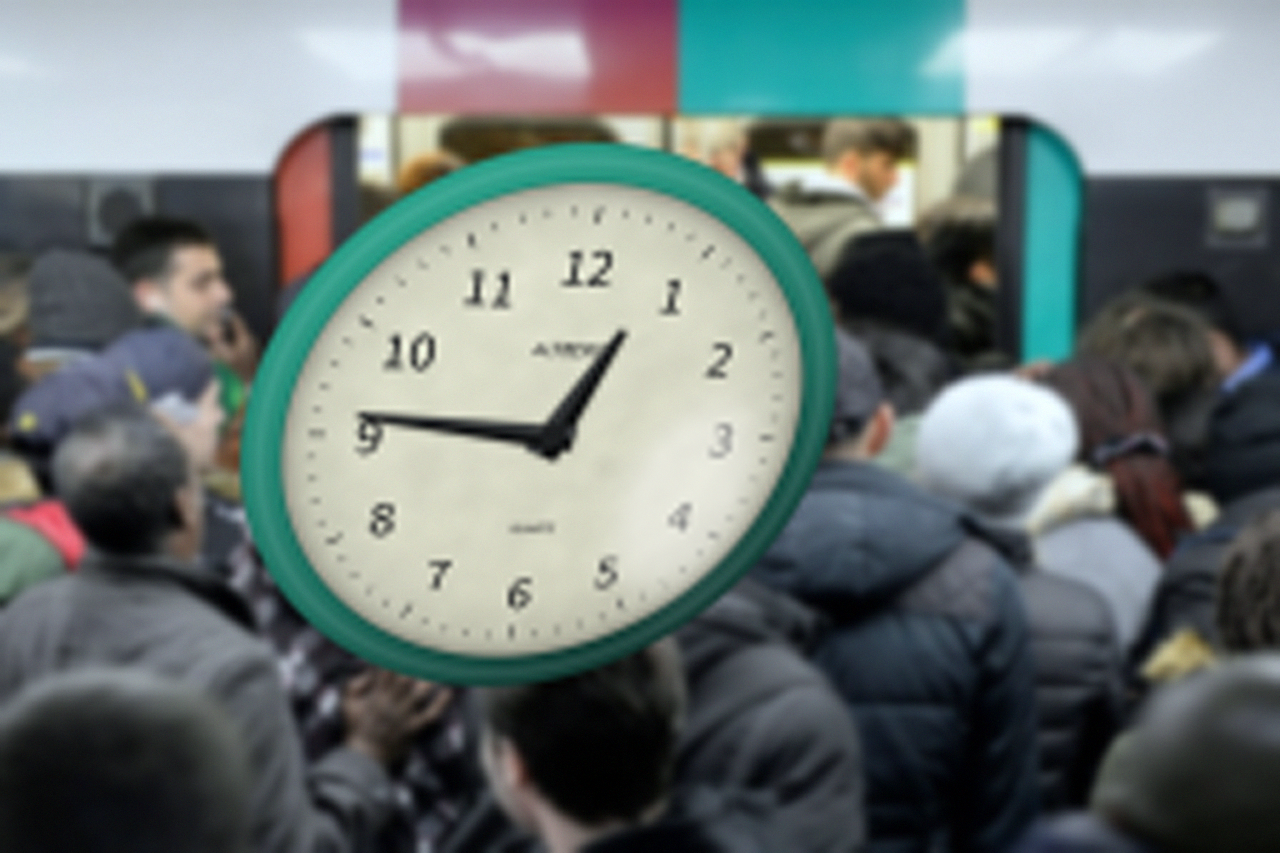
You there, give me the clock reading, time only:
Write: 12:46
